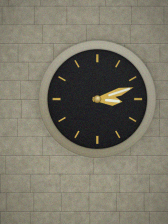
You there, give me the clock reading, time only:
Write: 3:12
